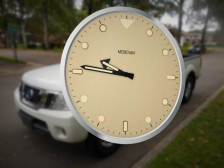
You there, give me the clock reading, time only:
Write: 9:46
